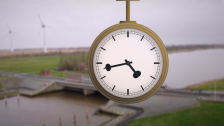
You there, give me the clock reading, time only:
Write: 4:43
